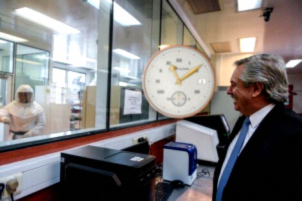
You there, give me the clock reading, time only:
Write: 11:09
